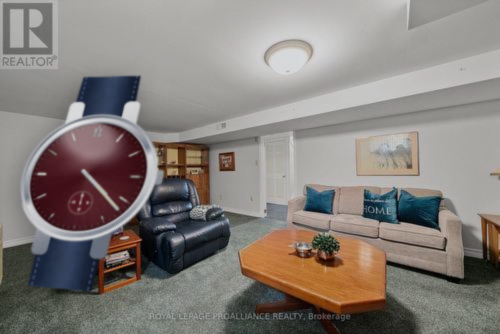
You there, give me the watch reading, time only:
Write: 4:22
